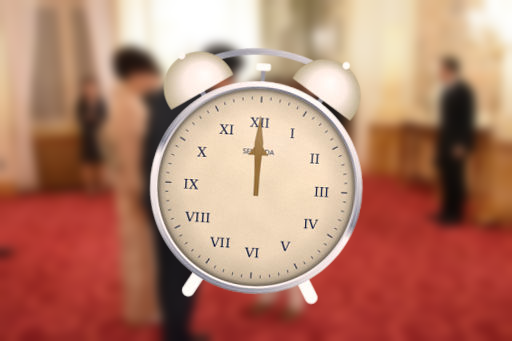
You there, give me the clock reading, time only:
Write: 12:00
